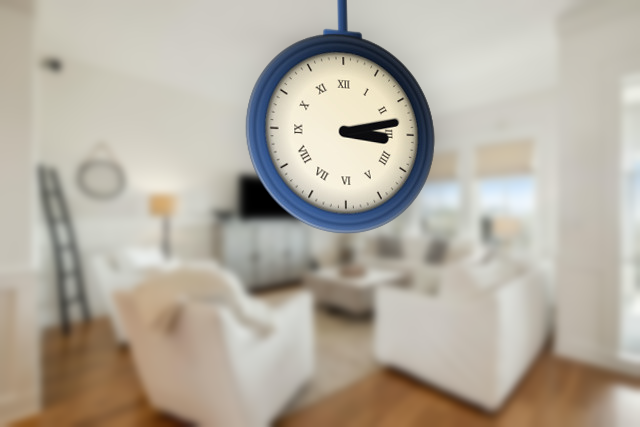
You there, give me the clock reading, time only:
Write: 3:13
